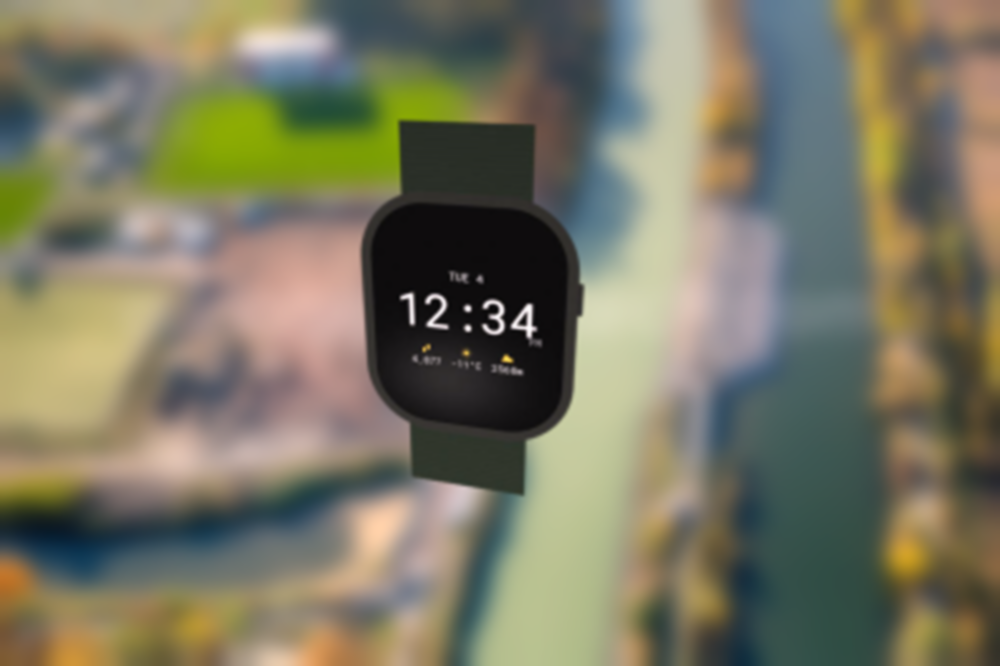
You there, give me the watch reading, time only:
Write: 12:34
